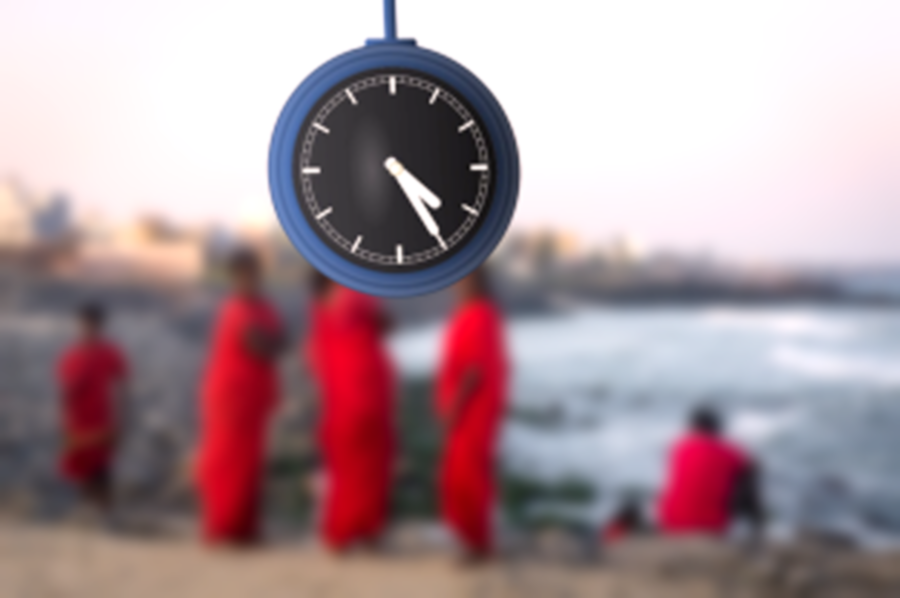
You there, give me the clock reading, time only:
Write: 4:25
